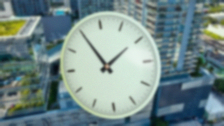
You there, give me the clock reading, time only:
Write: 1:55
